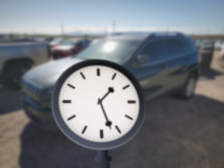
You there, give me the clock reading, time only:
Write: 1:27
